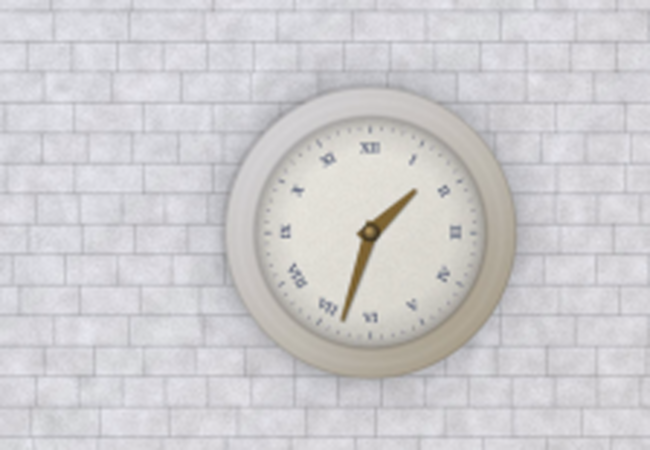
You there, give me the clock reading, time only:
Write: 1:33
